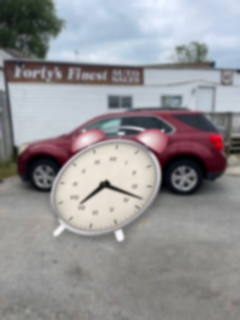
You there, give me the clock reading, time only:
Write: 7:18
